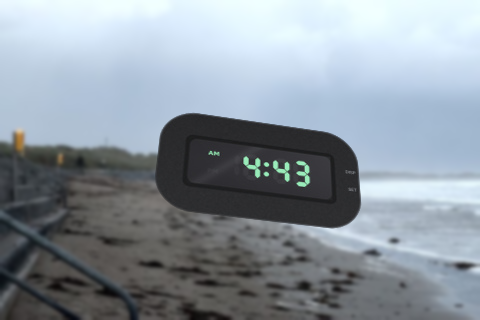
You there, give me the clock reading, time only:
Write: 4:43
